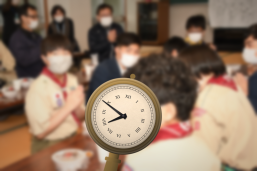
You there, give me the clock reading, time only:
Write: 7:49
